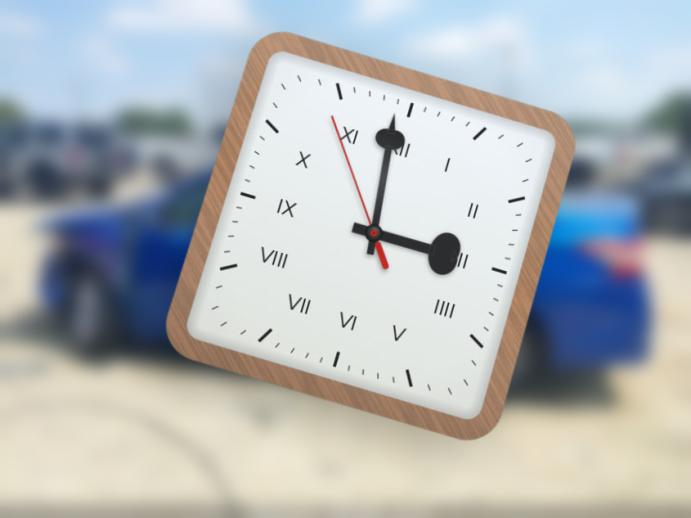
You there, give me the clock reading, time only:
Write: 2:58:54
